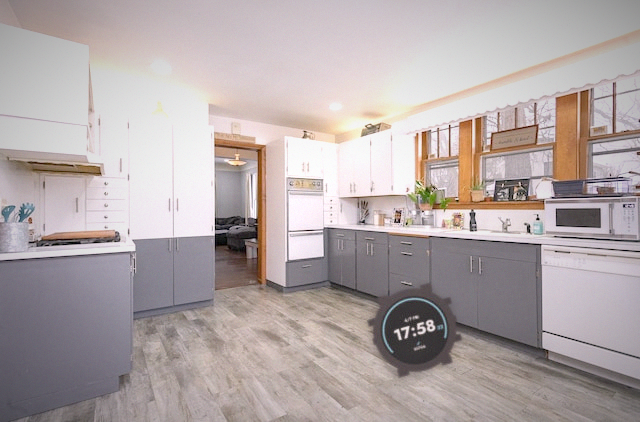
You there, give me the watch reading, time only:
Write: 17:58
